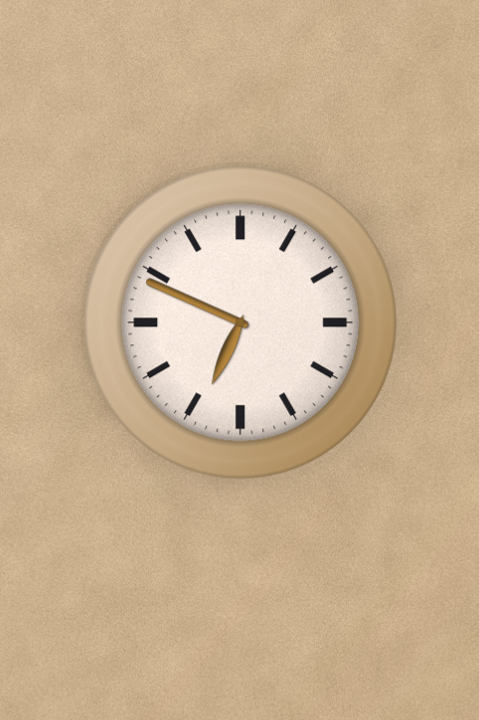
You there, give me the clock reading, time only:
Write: 6:49
